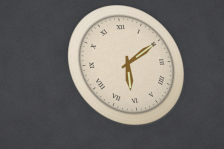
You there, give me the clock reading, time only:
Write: 6:10
